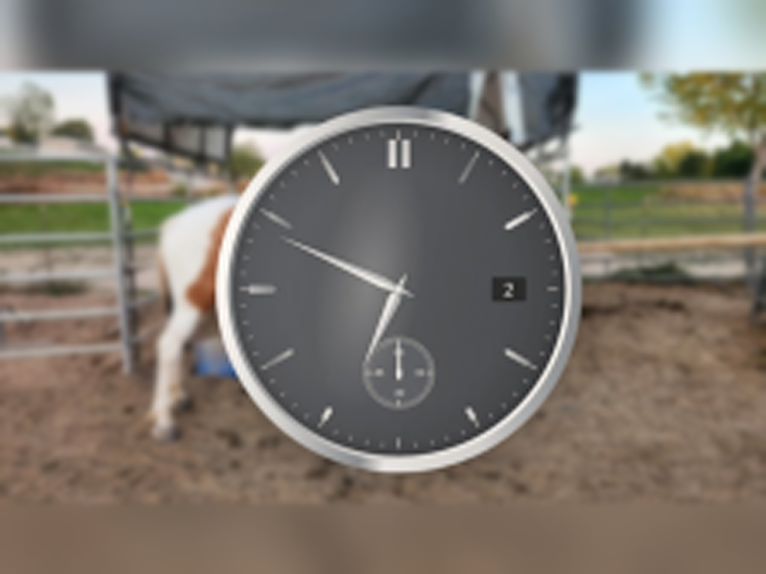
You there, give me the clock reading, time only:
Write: 6:49
